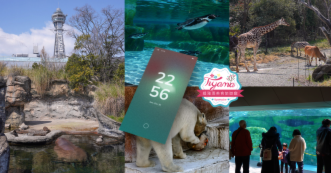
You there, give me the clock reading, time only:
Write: 22:56
